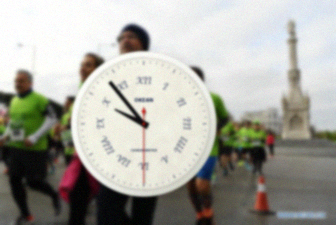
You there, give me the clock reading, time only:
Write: 9:53:30
